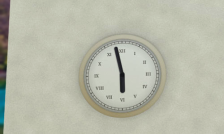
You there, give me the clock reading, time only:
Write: 5:58
